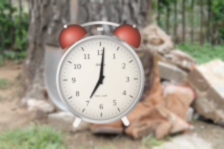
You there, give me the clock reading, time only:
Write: 7:01
